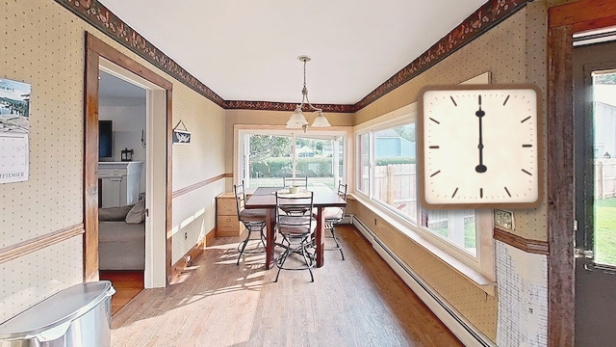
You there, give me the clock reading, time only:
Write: 6:00
